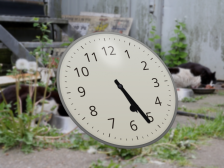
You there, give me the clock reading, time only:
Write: 5:26
